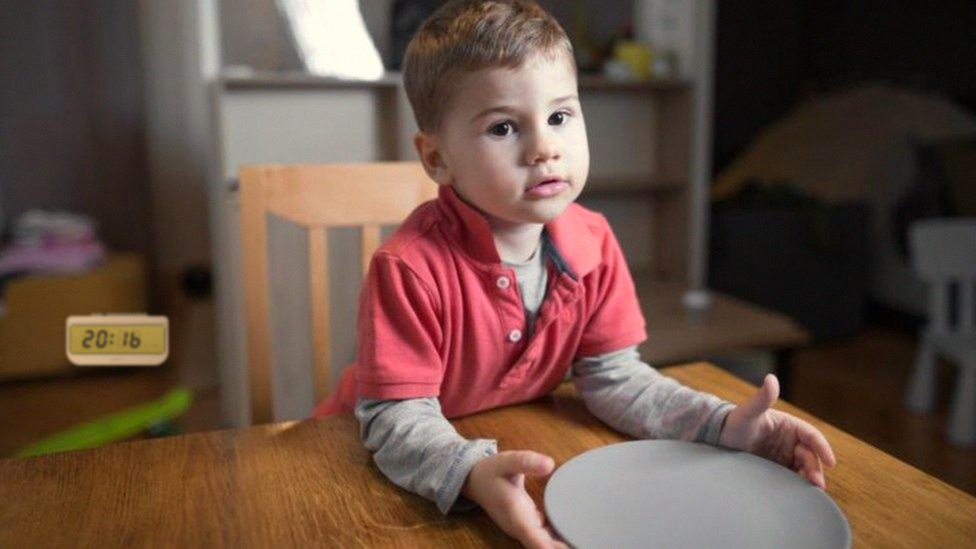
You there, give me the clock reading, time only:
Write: 20:16
